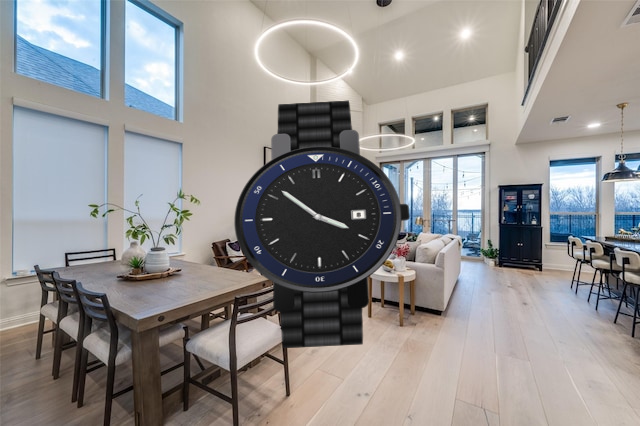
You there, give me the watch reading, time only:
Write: 3:52
